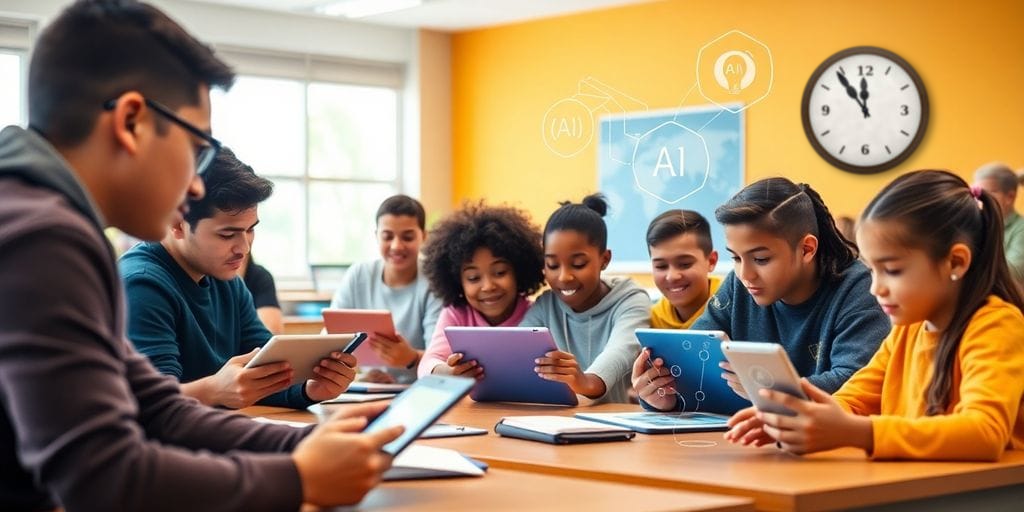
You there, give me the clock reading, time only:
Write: 11:54
